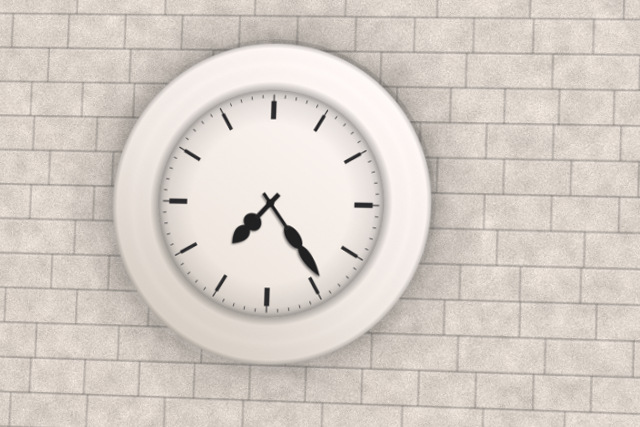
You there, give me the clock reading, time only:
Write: 7:24
